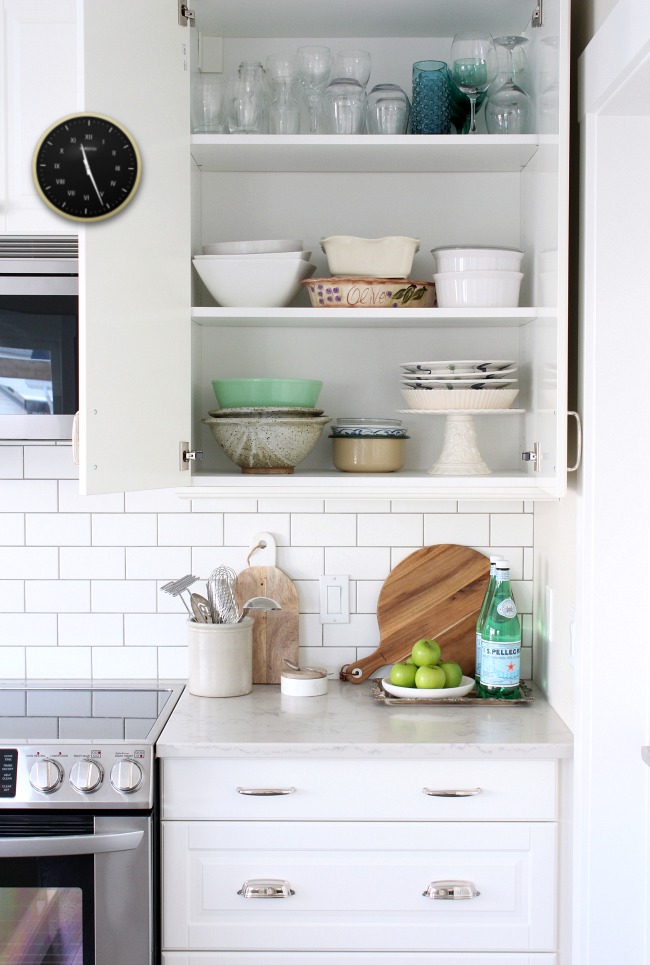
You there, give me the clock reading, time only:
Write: 11:26
